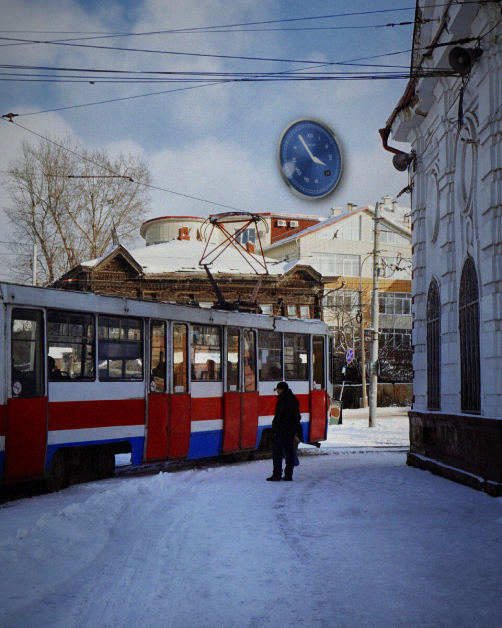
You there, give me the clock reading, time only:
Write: 3:55
